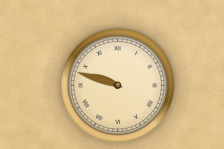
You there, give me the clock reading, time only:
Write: 9:48
